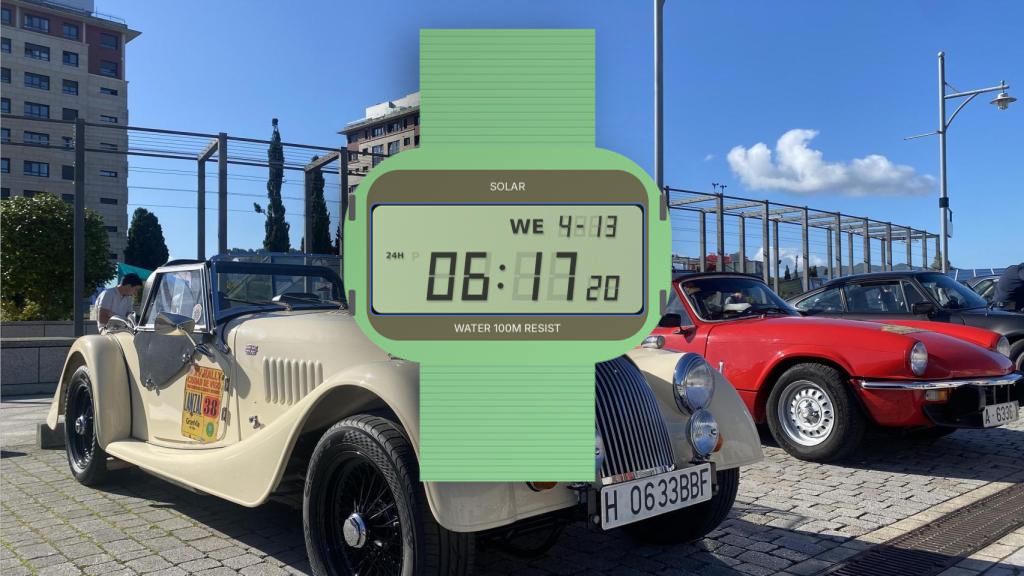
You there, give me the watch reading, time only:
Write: 6:17:20
